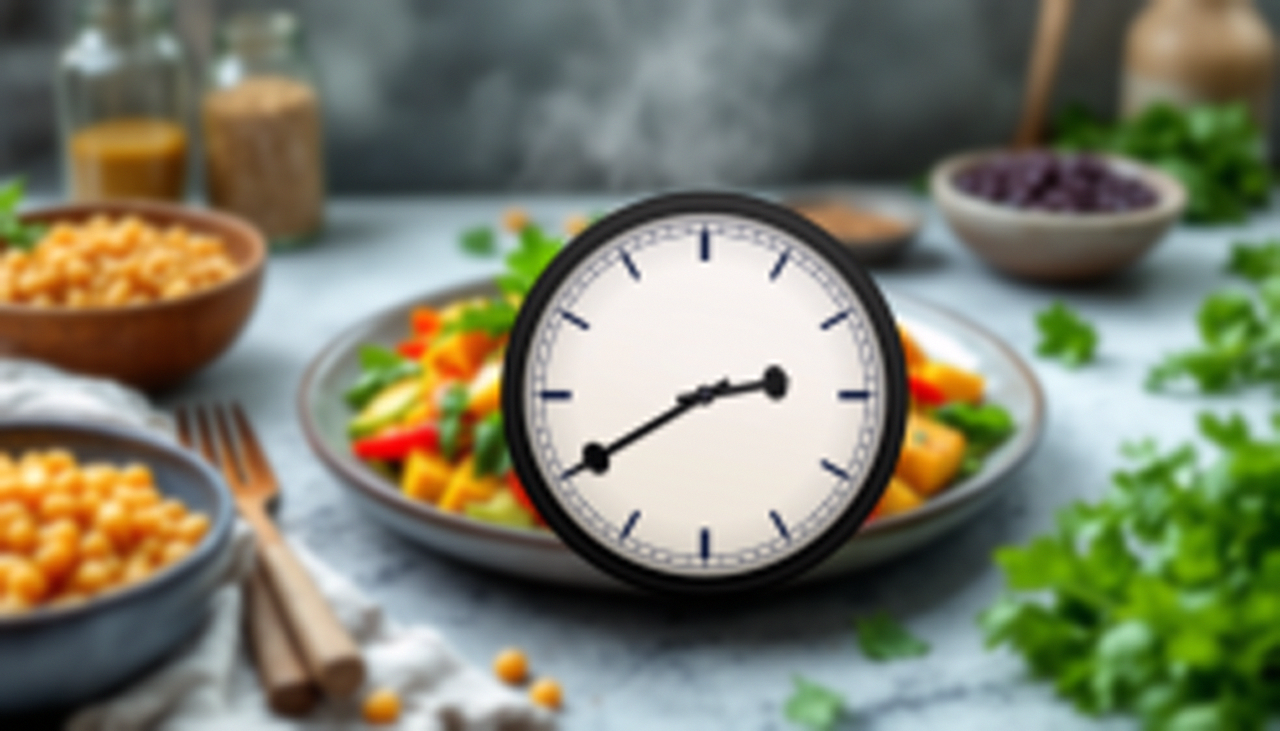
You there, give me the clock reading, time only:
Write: 2:40
